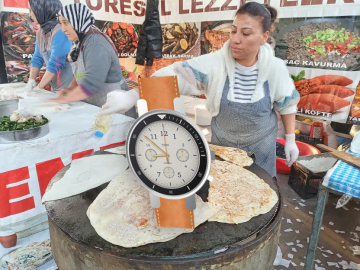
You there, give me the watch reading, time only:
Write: 8:52
